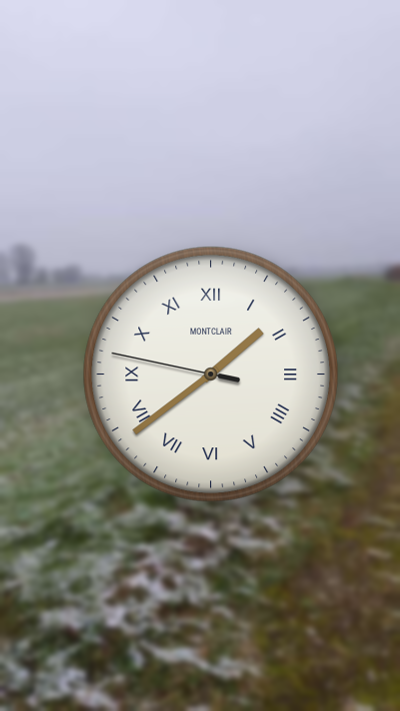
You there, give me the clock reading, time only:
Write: 1:38:47
